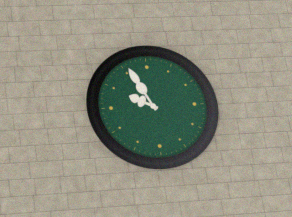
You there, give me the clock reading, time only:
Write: 9:56
